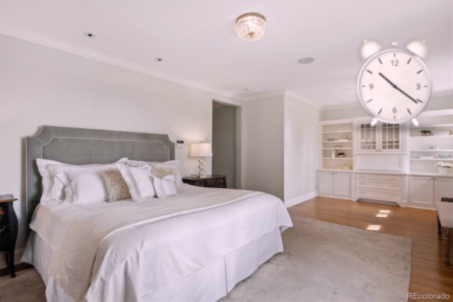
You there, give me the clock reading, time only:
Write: 10:21
